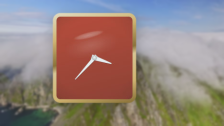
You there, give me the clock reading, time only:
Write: 3:37
